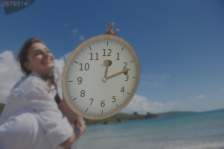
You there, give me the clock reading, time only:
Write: 12:12
